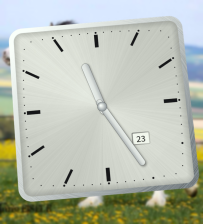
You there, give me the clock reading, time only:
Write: 11:25
